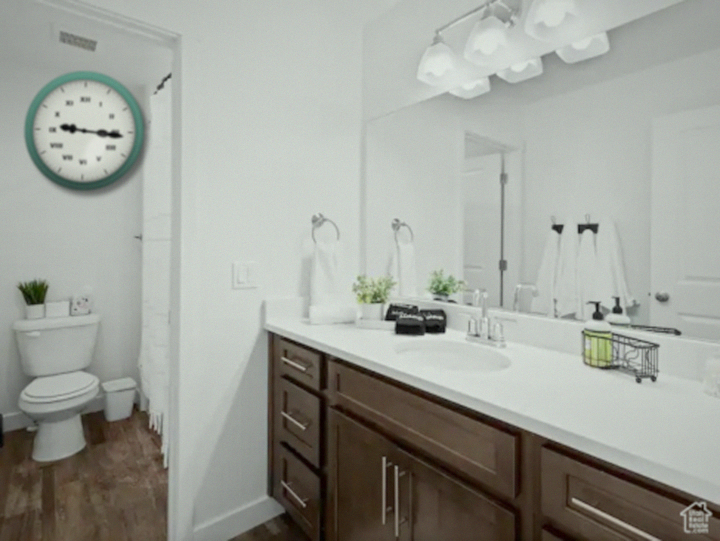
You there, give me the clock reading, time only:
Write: 9:16
